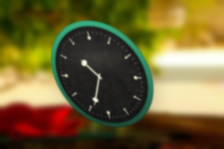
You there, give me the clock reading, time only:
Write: 10:34
